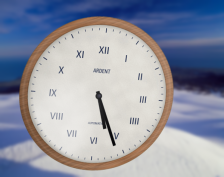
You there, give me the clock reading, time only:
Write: 5:26
